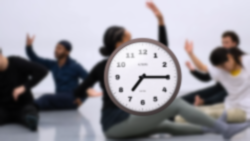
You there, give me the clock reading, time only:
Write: 7:15
